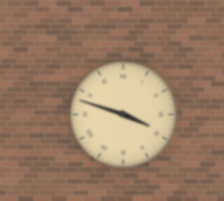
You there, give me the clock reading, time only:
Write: 3:48
